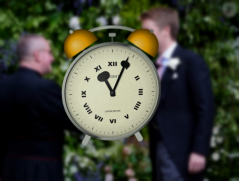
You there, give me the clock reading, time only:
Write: 11:04
